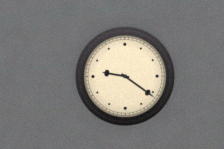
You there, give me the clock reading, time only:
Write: 9:21
